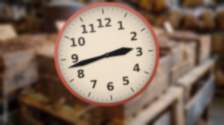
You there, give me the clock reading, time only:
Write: 2:43
